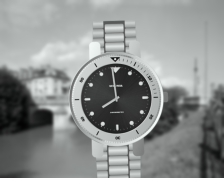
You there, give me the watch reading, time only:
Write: 7:59
